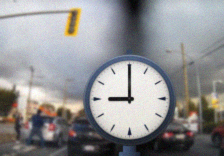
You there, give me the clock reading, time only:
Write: 9:00
